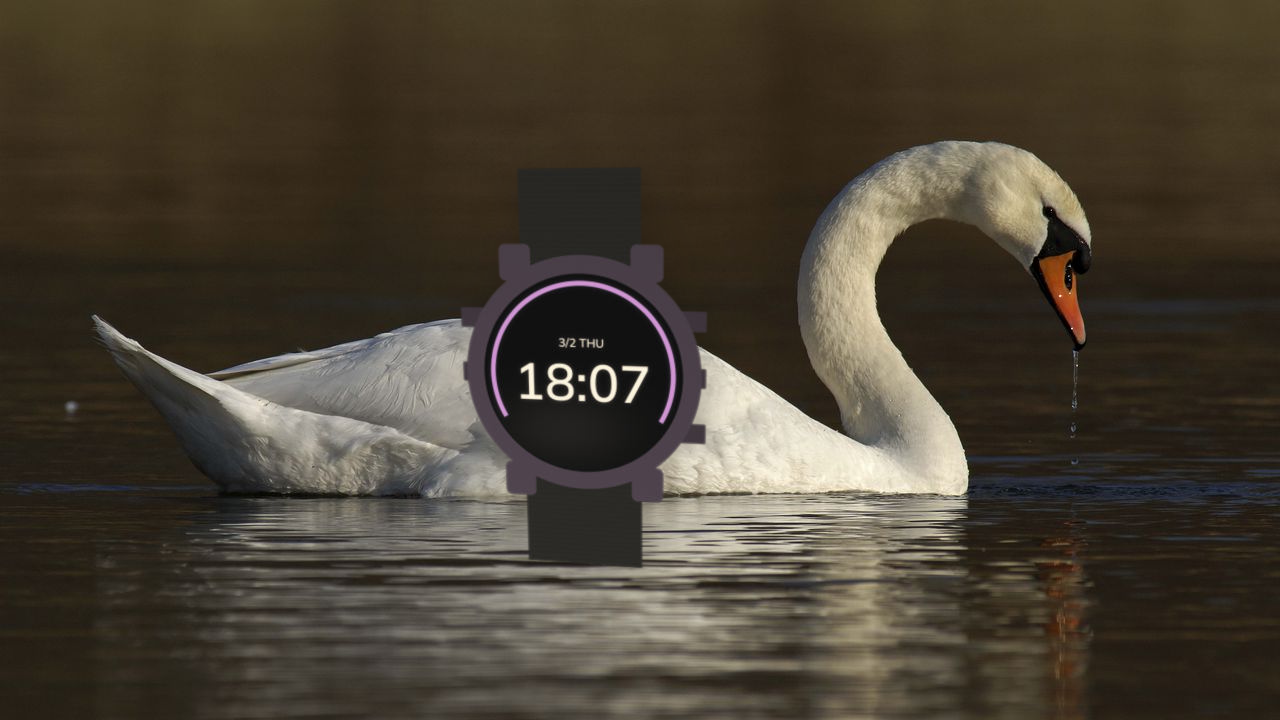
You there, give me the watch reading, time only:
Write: 18:07
